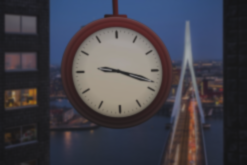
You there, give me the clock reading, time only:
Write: 9:18
